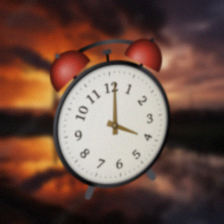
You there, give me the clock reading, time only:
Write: 4:01
